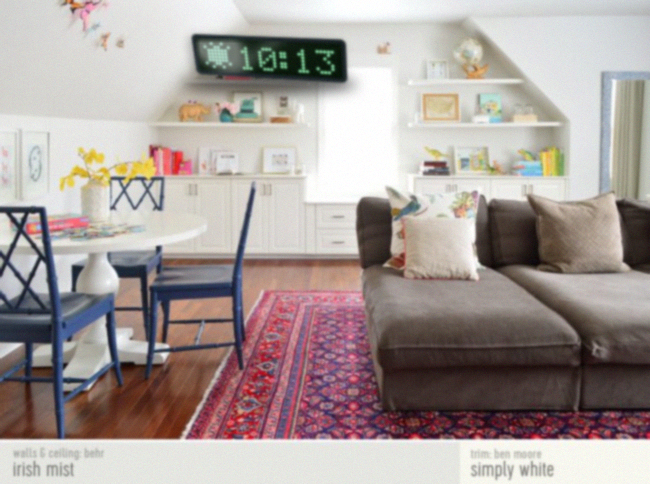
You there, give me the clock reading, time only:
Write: 10:13
